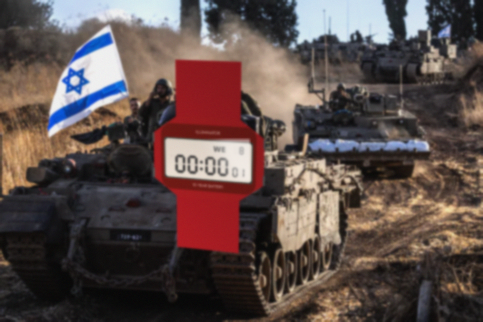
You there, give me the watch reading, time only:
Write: 0:00
